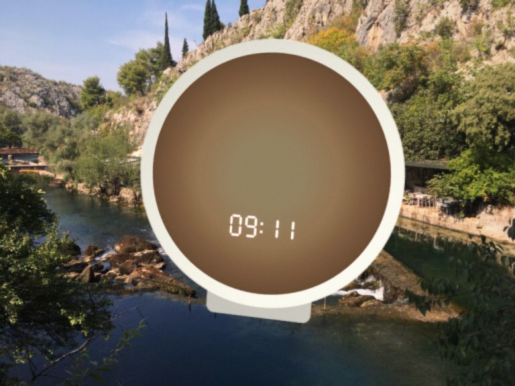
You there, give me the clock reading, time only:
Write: 9:11
